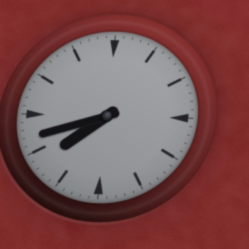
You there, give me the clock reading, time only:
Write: 7:42
